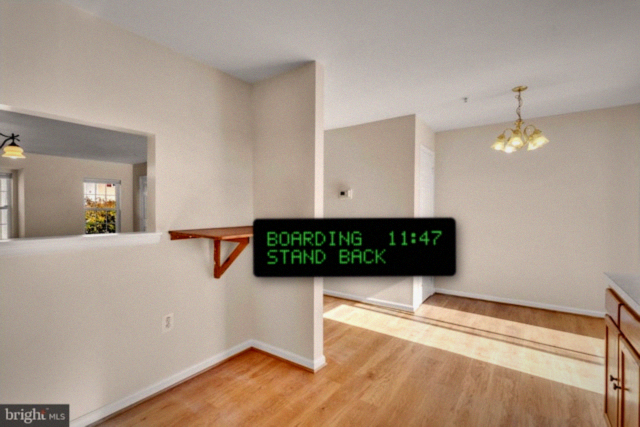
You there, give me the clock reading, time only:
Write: 11:47
